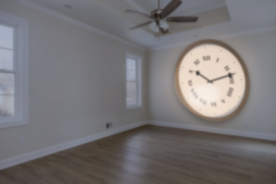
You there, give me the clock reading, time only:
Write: 10:13
